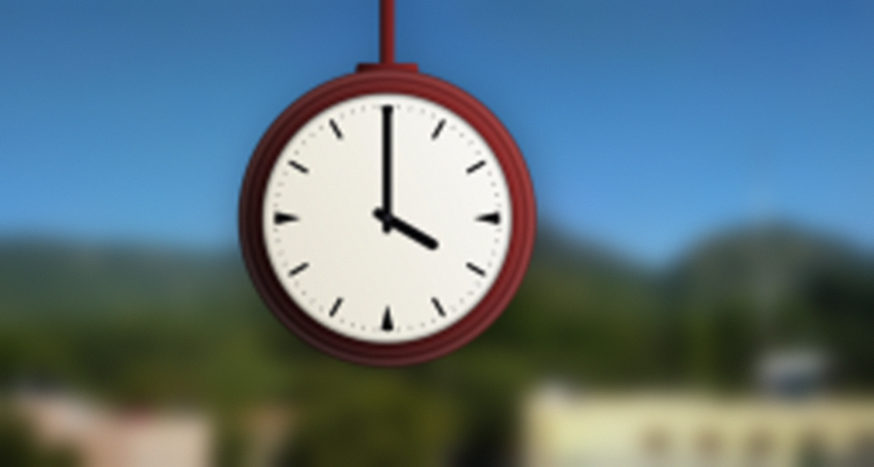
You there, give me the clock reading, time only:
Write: 4:00
